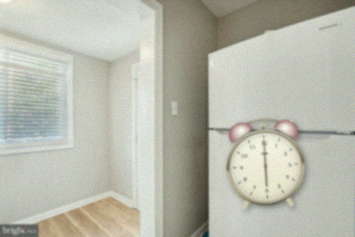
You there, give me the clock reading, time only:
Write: 6:00
